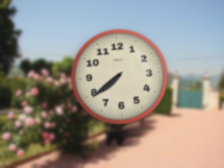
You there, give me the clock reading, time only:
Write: 7:39
